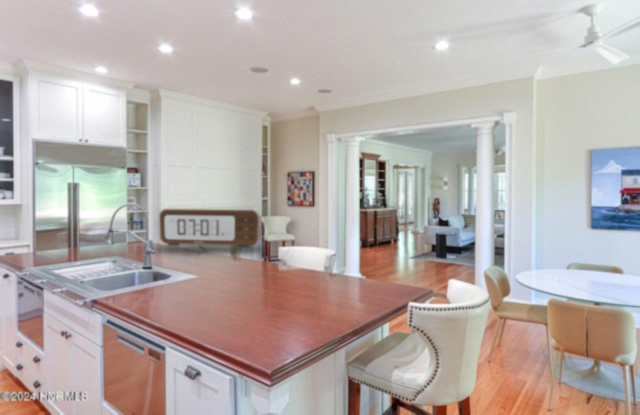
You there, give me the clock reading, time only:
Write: 7:01
